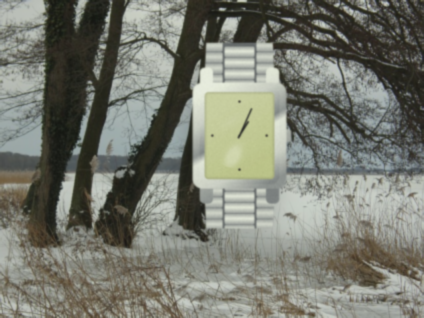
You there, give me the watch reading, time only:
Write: 1:04
